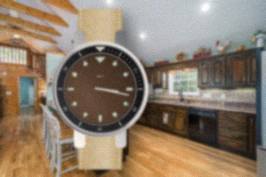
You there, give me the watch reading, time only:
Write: 3:17
